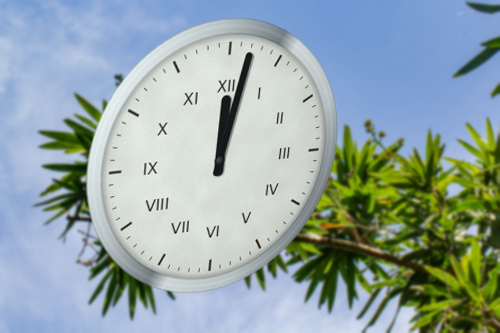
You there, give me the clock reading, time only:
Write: 12:02
